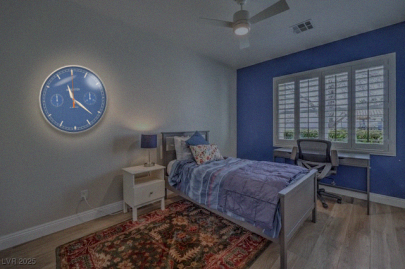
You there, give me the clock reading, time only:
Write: 11:22
